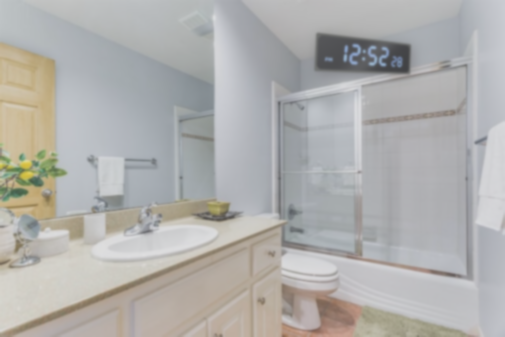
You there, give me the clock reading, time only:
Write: 12:52
